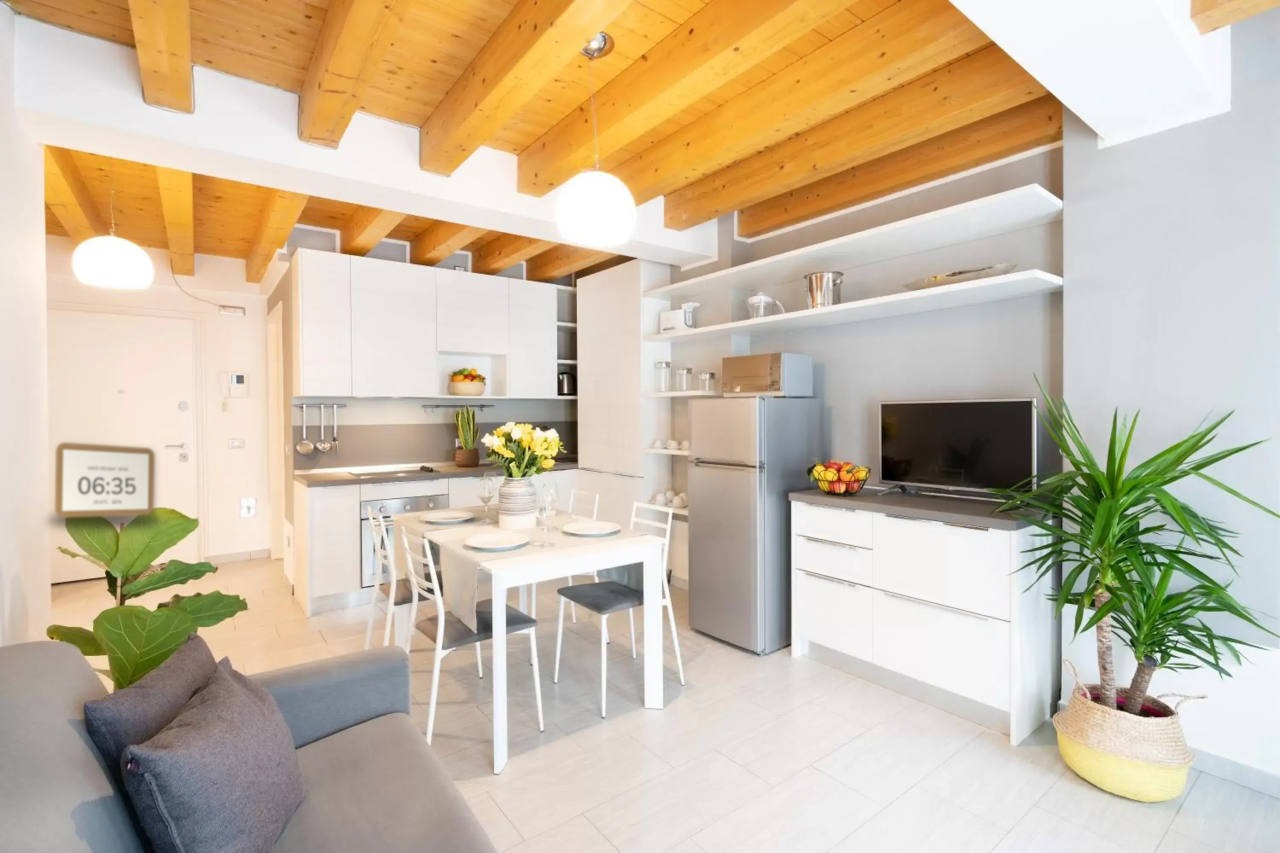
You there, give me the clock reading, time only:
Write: 6:35
